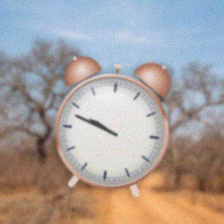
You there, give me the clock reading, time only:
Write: 9:48
